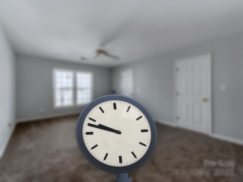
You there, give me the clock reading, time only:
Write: 9:48
